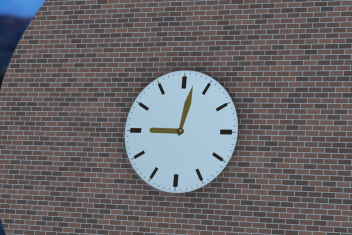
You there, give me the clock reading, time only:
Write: 9:02
